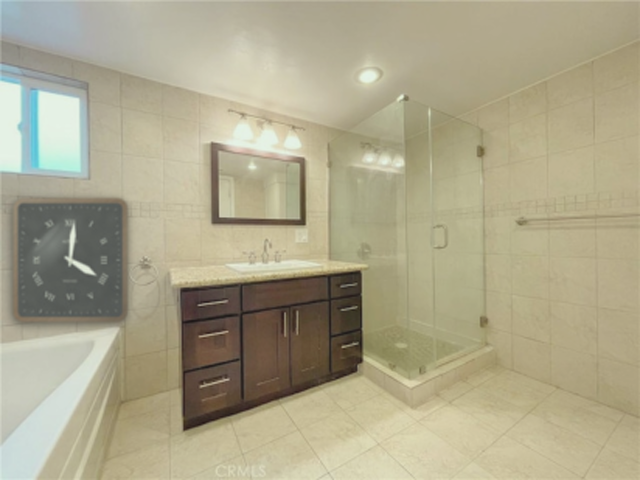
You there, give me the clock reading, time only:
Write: 4:01
